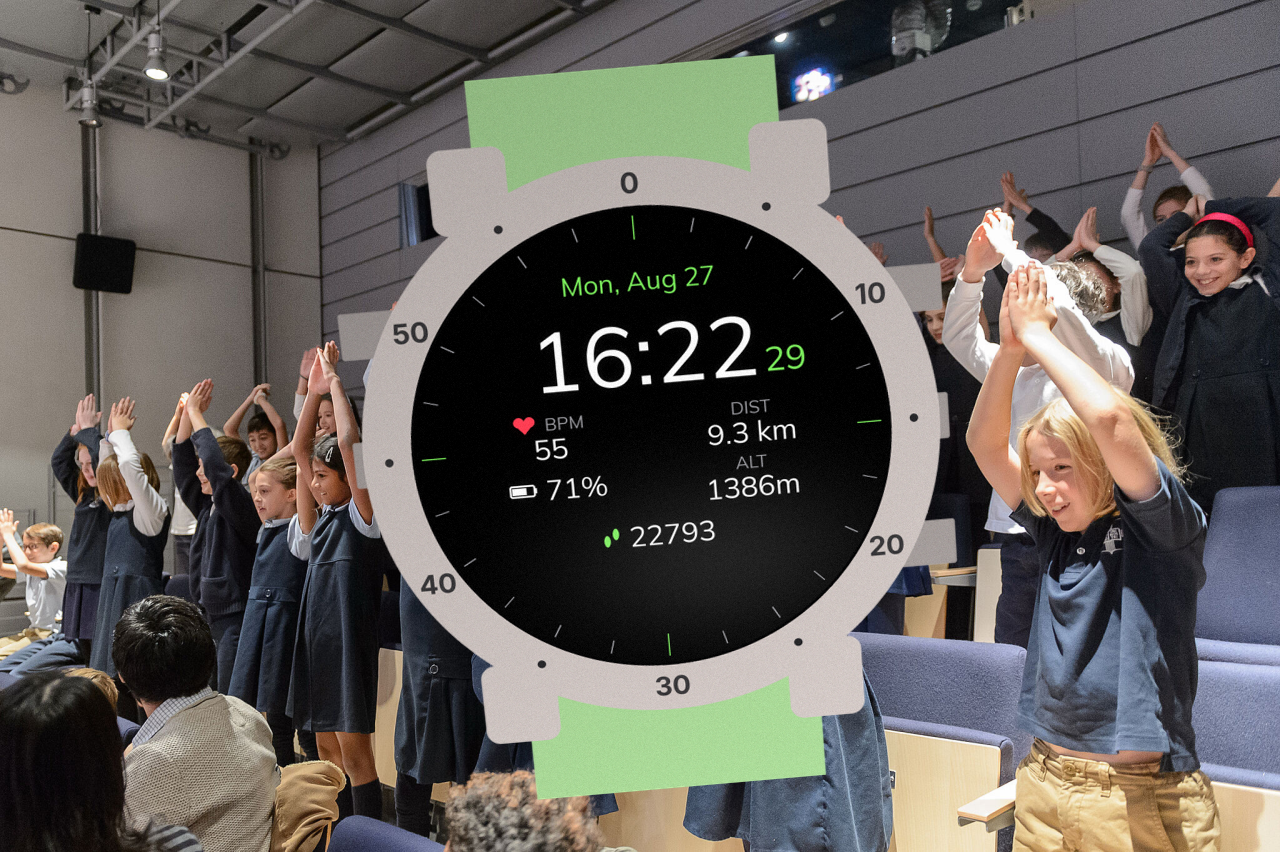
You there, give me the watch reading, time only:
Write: 16:22:29
